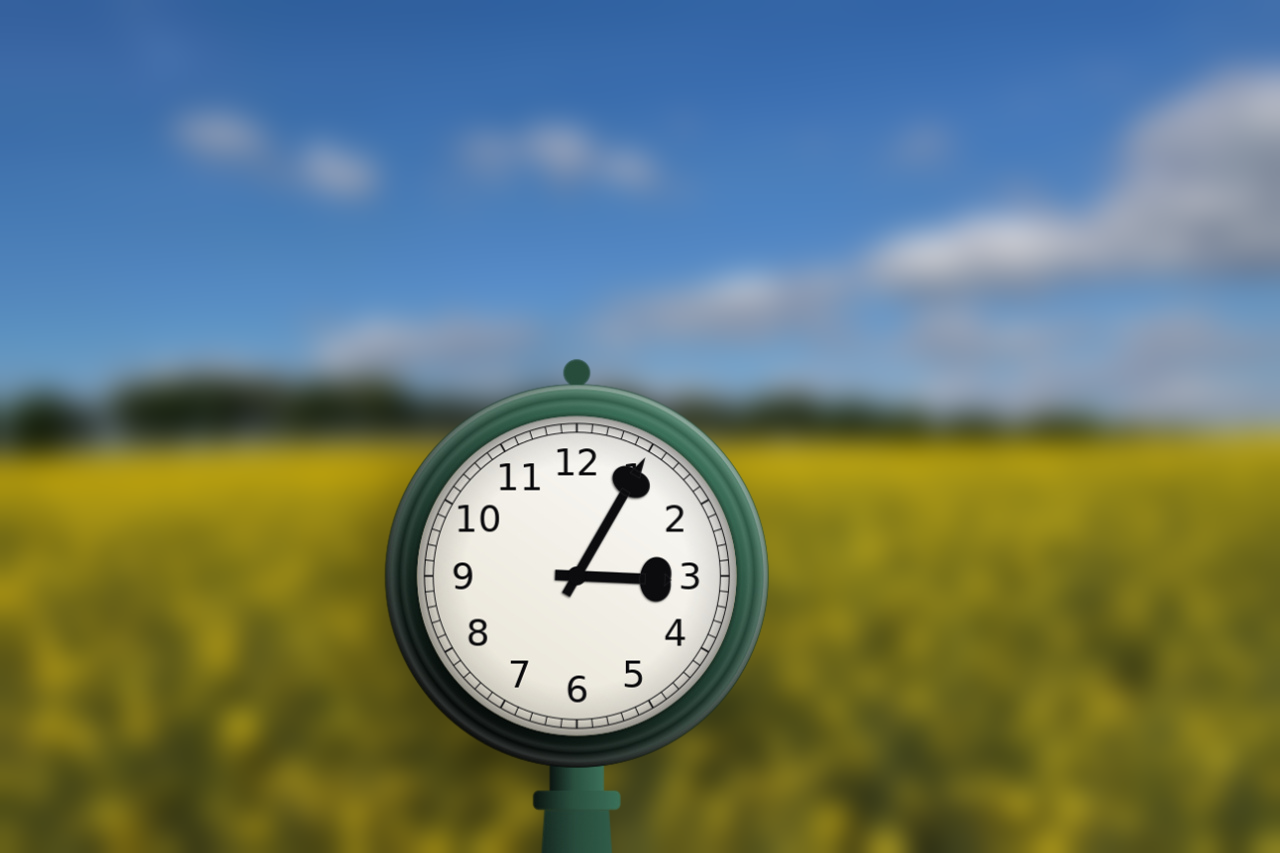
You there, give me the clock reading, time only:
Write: 3:05
